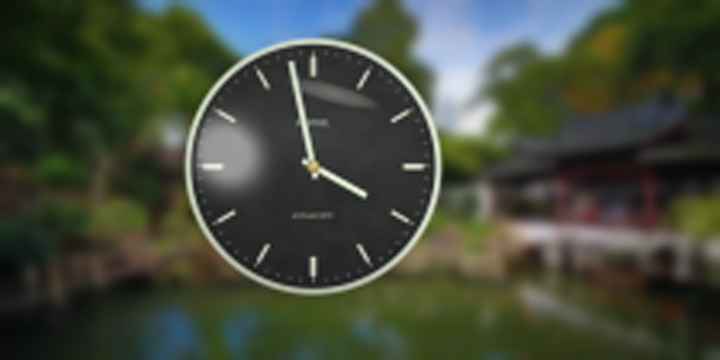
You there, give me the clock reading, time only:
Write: 3:58
